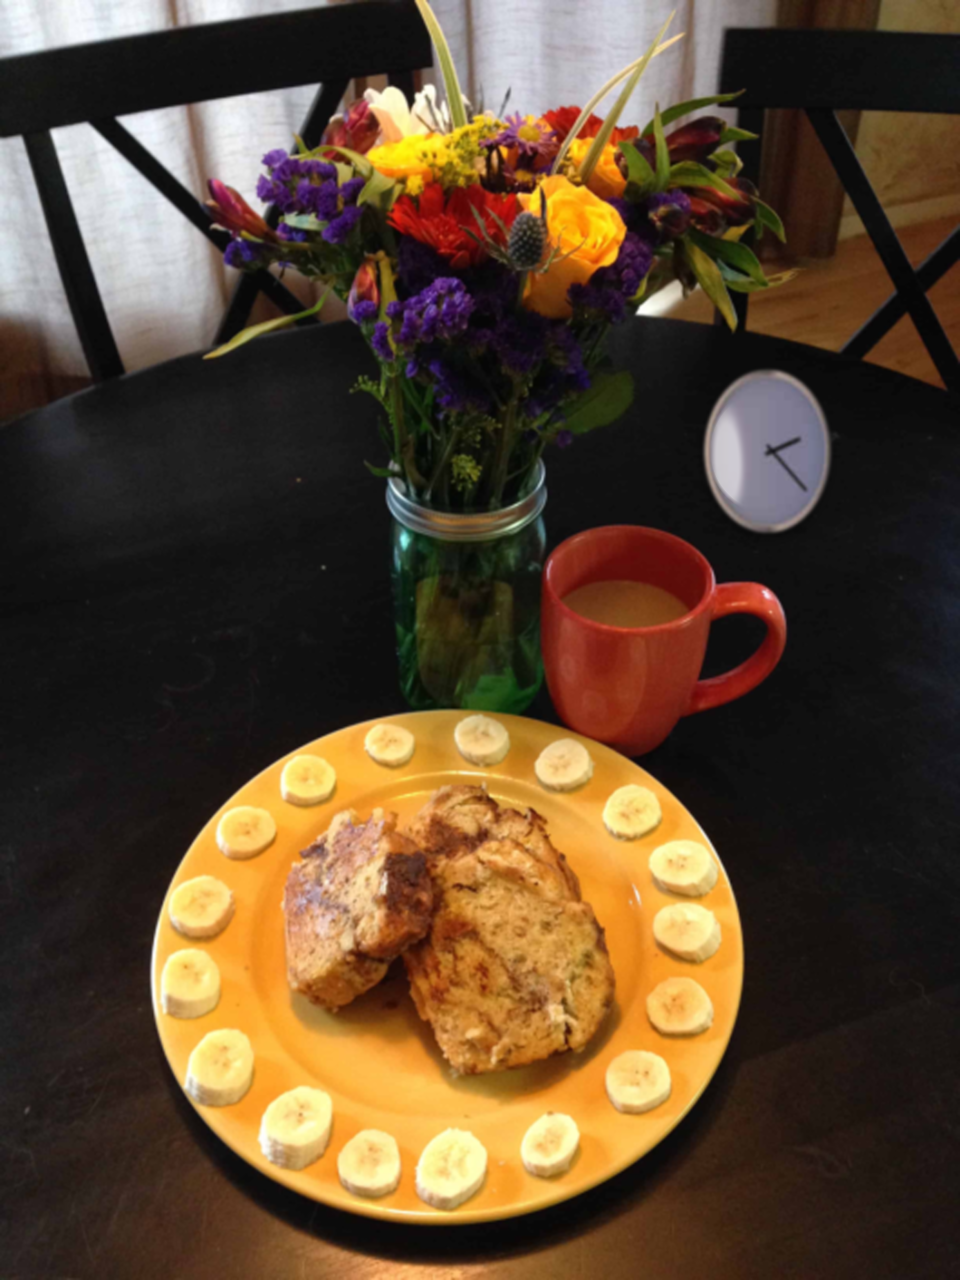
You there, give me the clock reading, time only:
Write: 2:22
